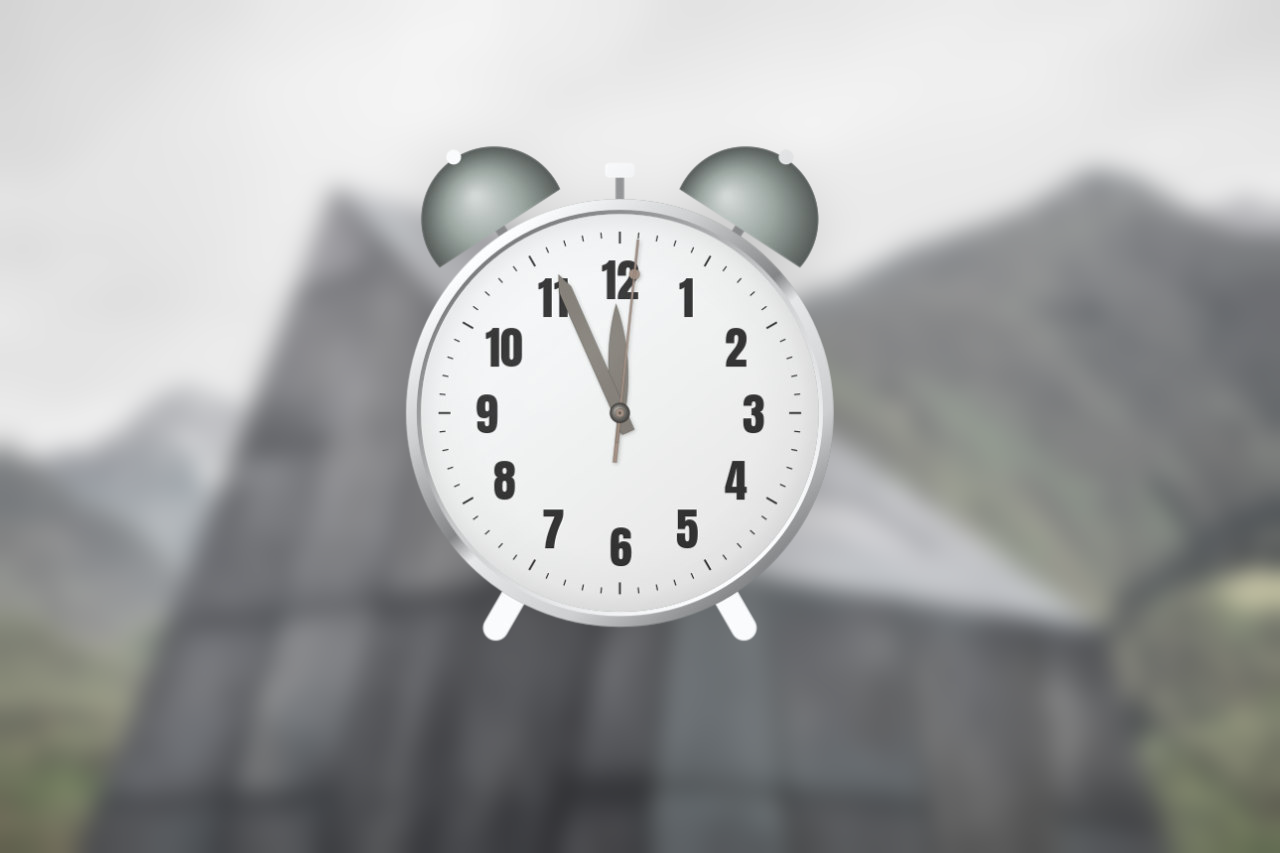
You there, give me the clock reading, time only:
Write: 11:56:01
